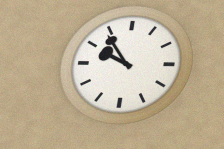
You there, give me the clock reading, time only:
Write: 9:54
